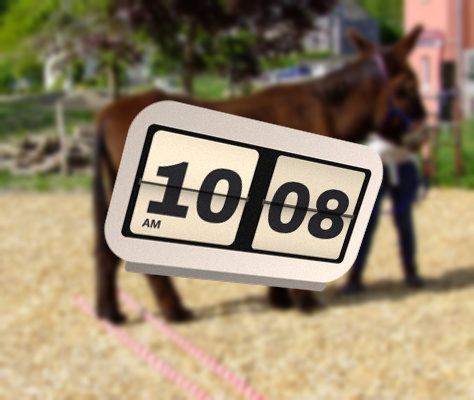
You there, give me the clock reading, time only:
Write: 10:08
